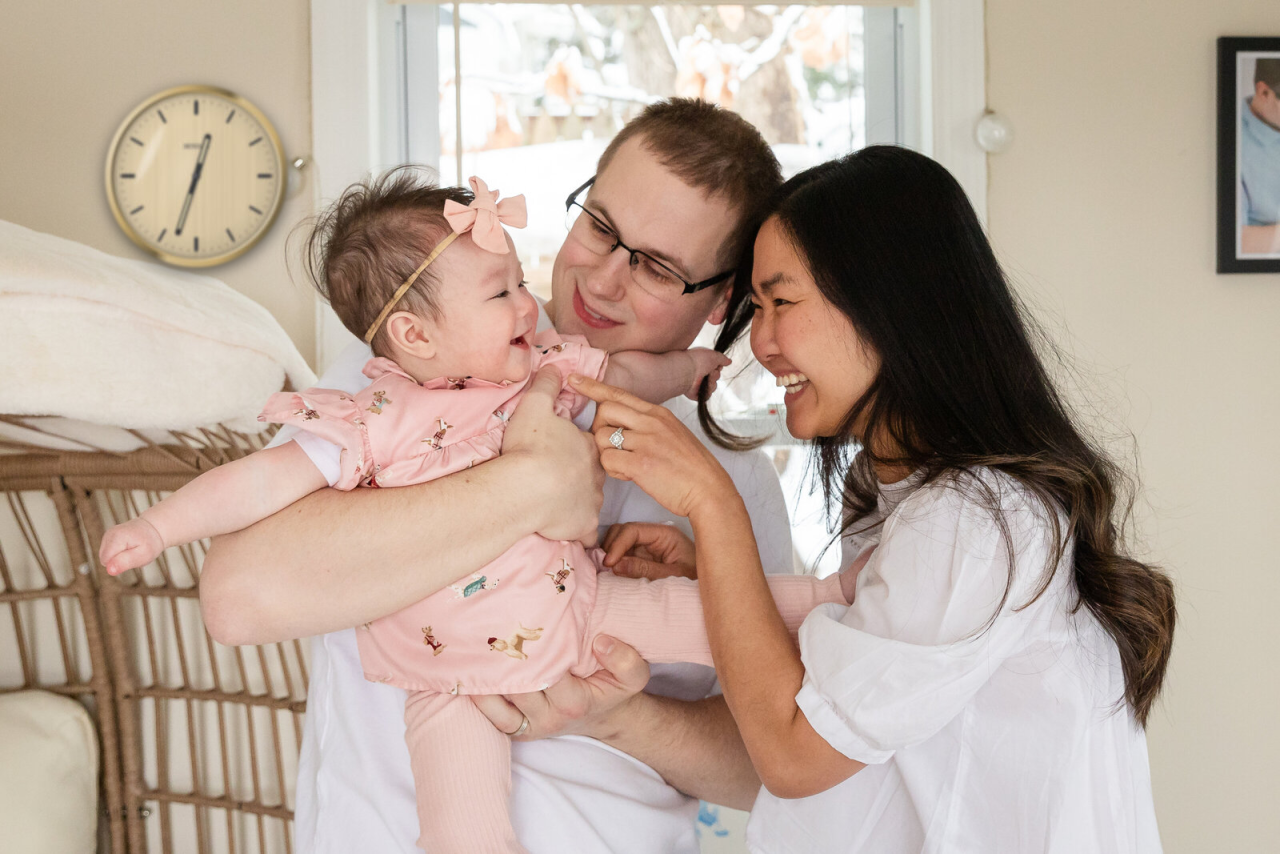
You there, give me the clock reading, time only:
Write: 12:33
